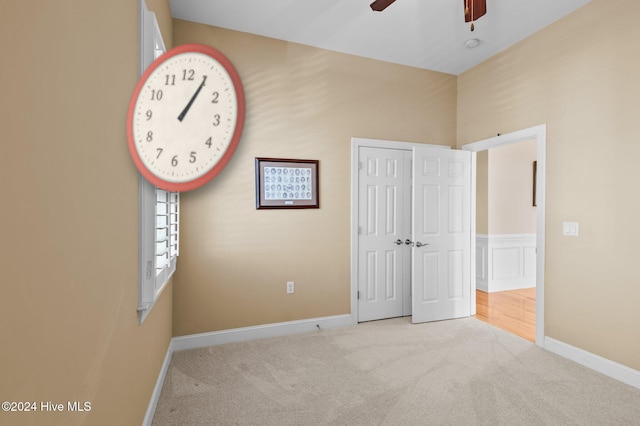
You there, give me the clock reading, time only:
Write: 1:05
